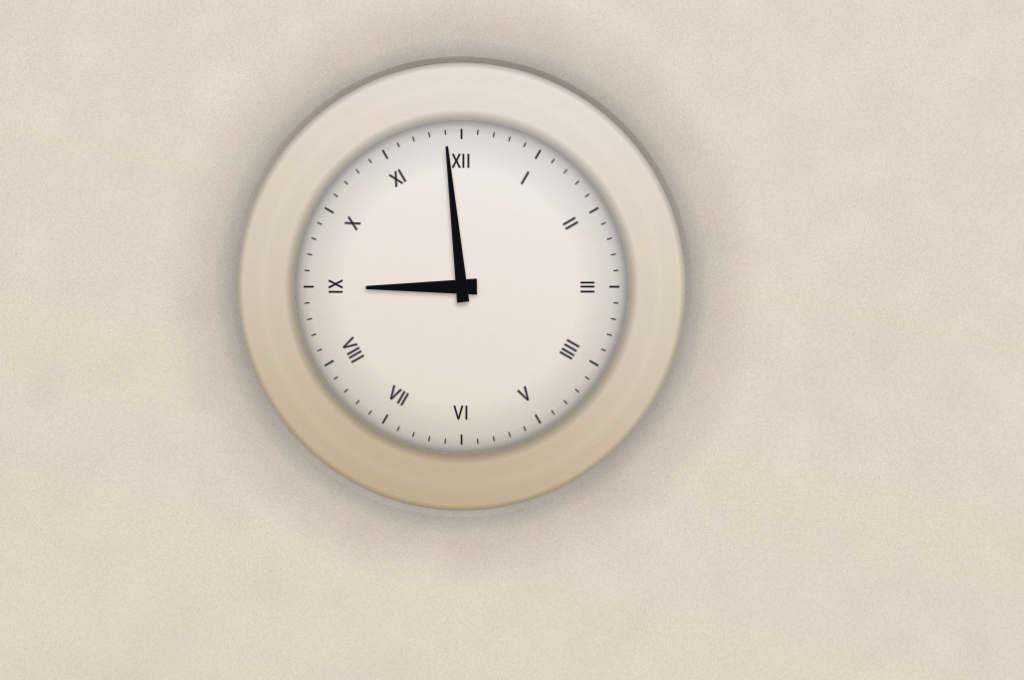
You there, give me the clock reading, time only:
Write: 8:59
